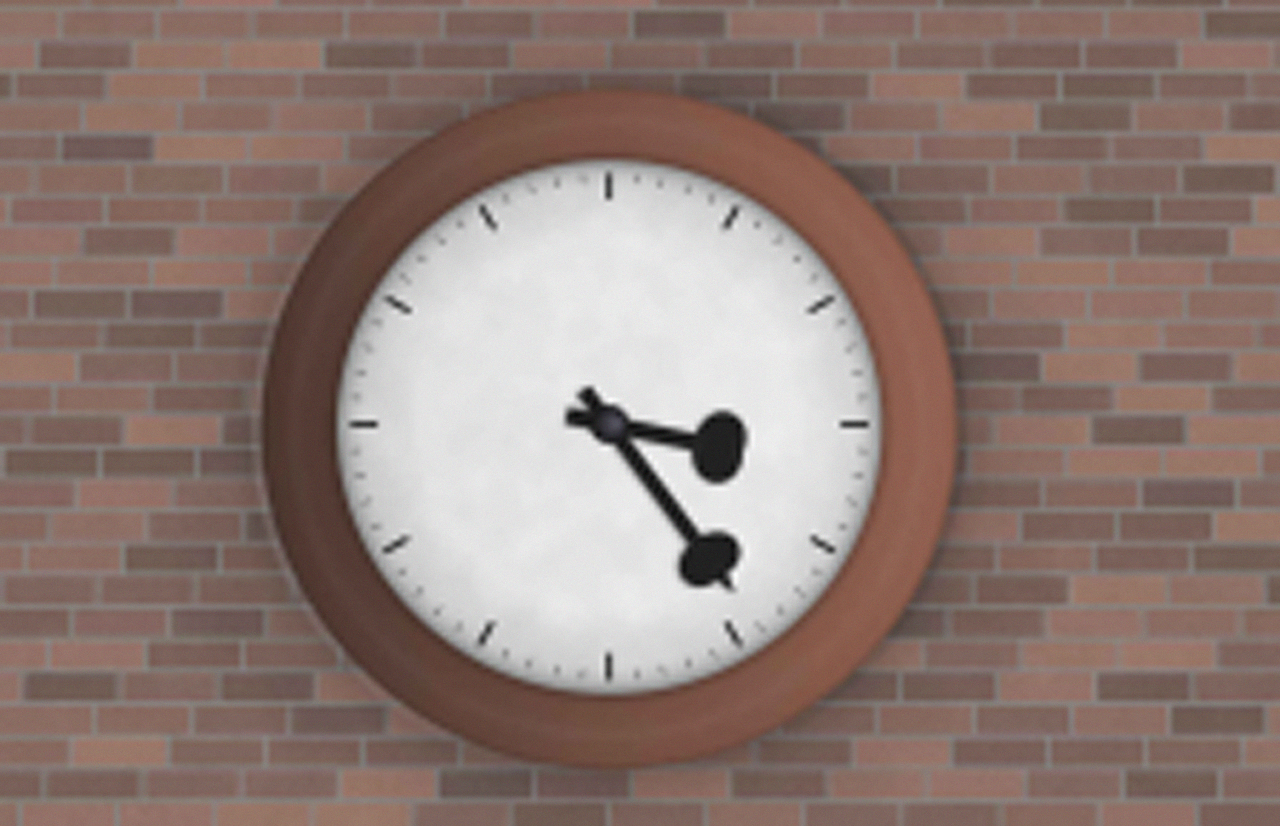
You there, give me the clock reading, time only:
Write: 3:24
